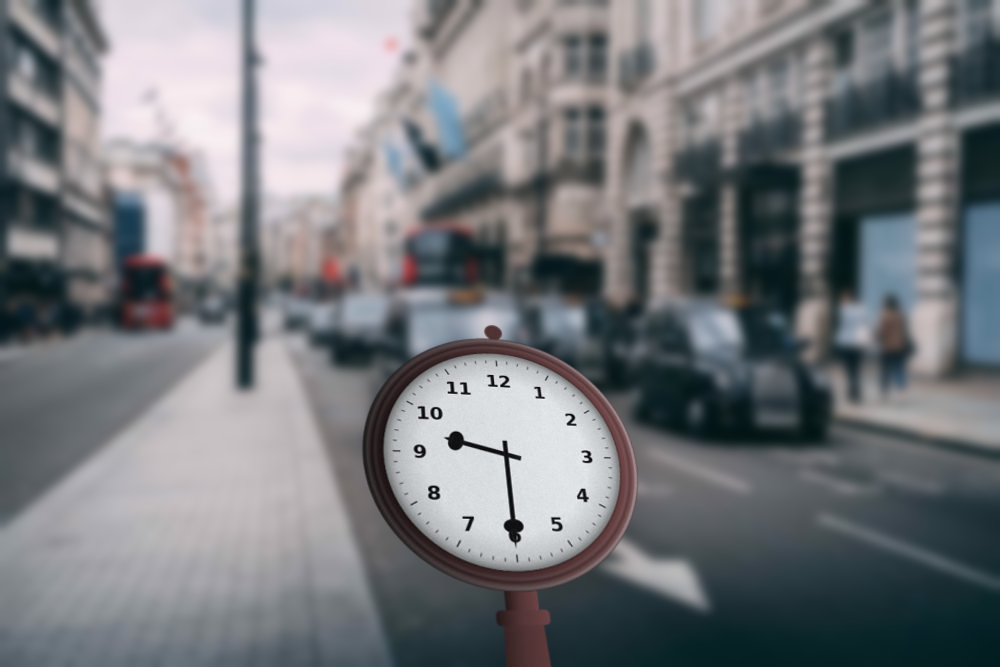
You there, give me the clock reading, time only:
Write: 9:30
